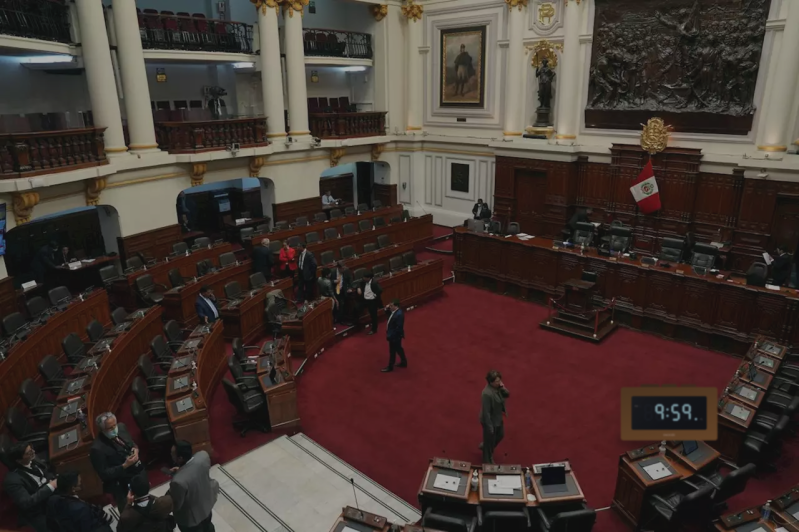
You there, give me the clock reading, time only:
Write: 9:59
